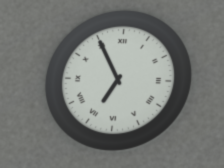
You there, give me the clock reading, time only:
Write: 6:55
